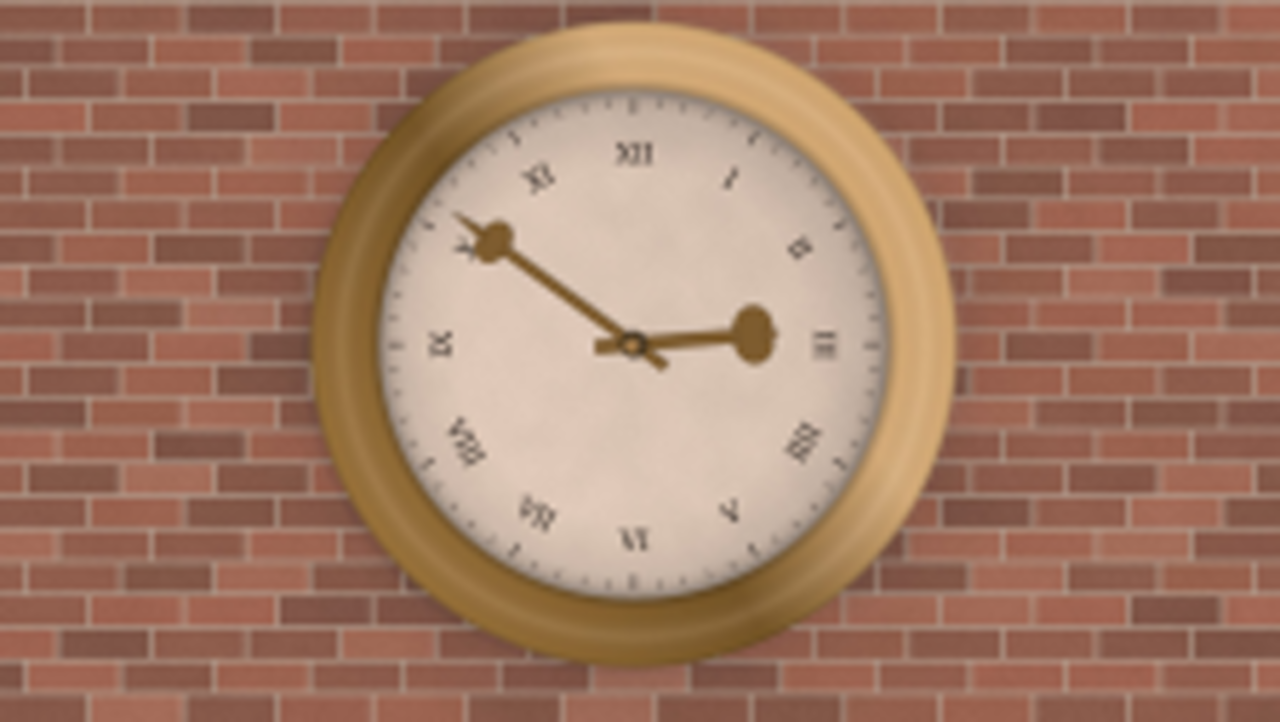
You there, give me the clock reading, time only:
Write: 2:51
